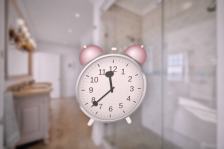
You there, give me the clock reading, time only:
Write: 11:38
